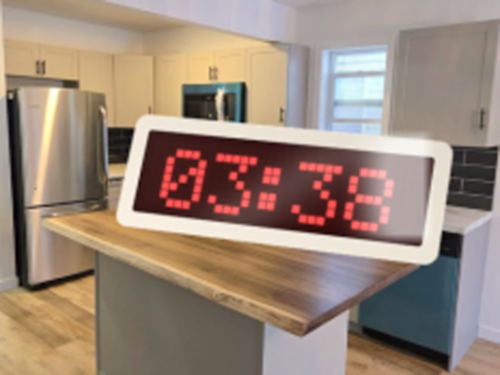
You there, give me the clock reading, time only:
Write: 3:38
